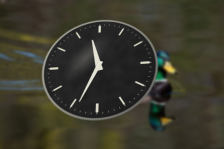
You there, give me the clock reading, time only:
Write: 11:34
